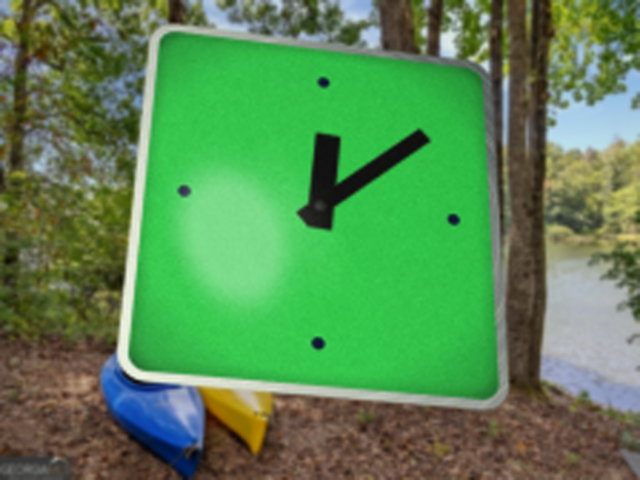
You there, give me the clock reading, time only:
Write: 12:08
